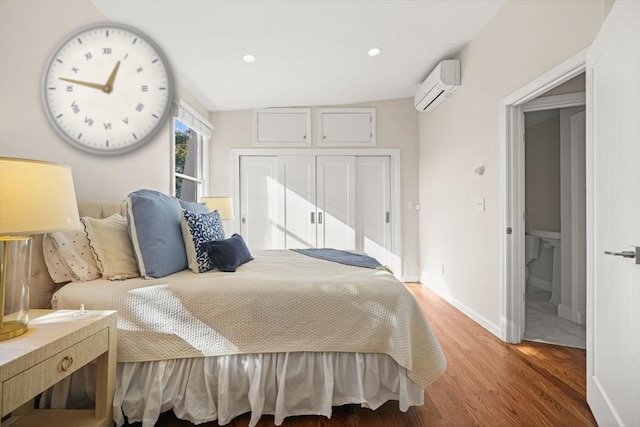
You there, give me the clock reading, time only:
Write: 12:47
